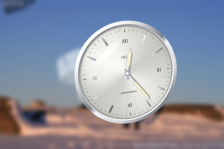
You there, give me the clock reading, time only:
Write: 12:24
